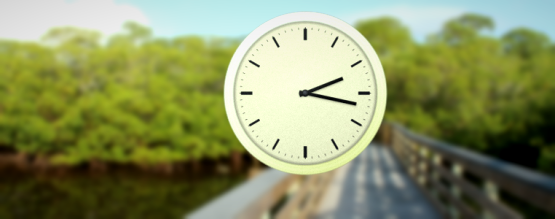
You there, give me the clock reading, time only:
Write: 2:17
